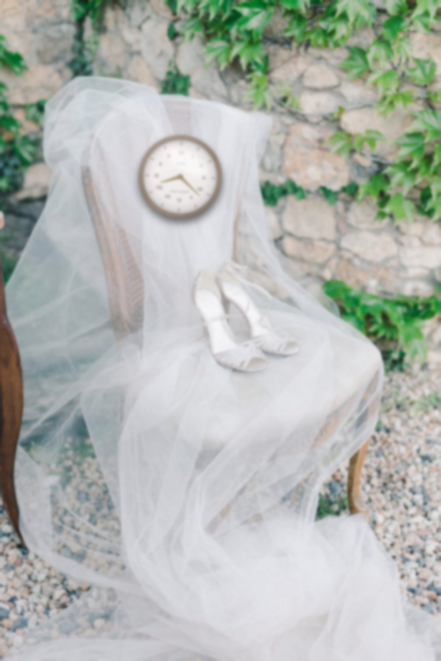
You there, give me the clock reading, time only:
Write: 8:22
